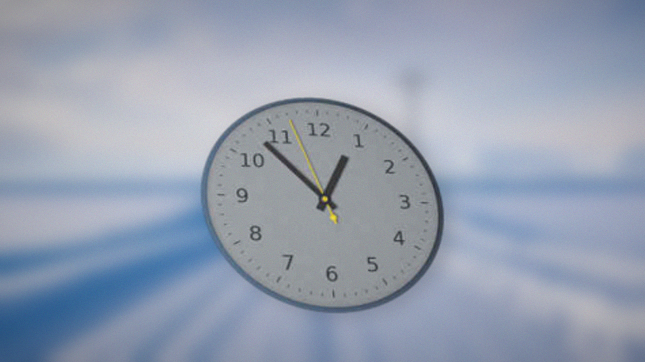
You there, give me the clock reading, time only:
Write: 12:52:57
